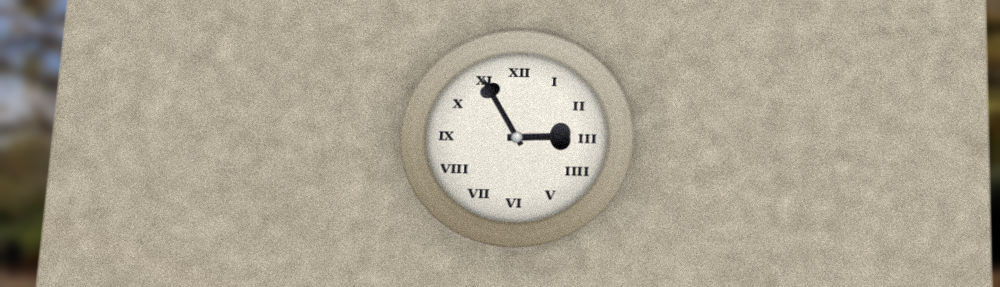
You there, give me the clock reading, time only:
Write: 2:55
